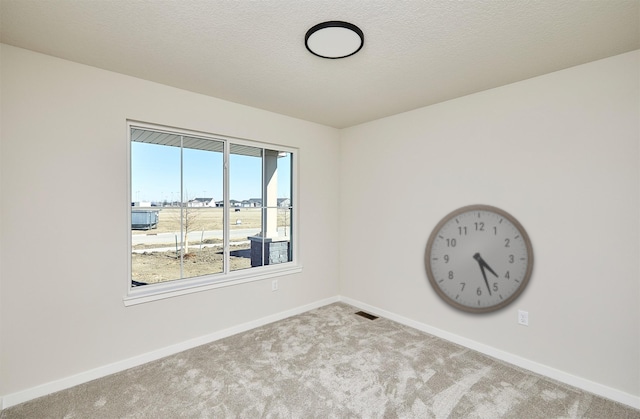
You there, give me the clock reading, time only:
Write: 4:27
